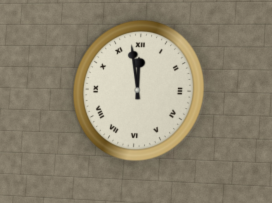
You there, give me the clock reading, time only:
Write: 11:58
